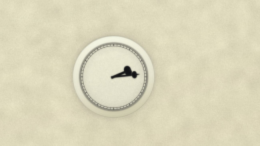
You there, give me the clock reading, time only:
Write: 2:14
